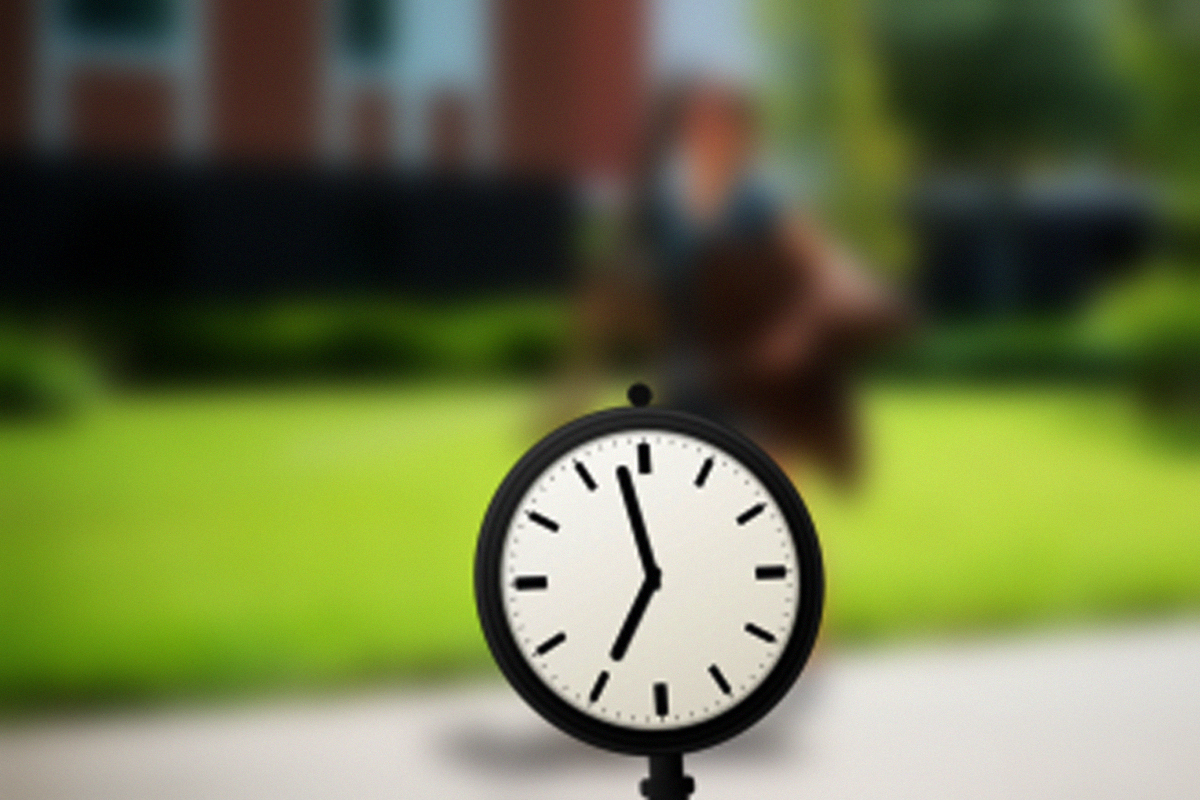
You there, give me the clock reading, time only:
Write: 6:58
